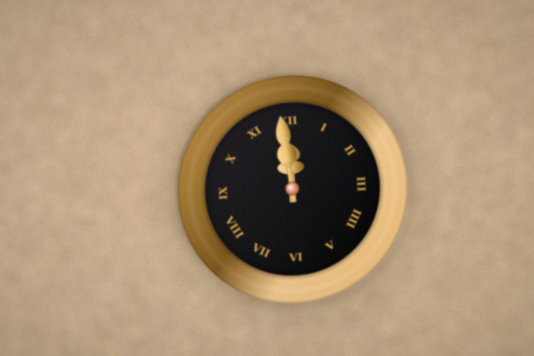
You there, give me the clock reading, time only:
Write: 11:59
